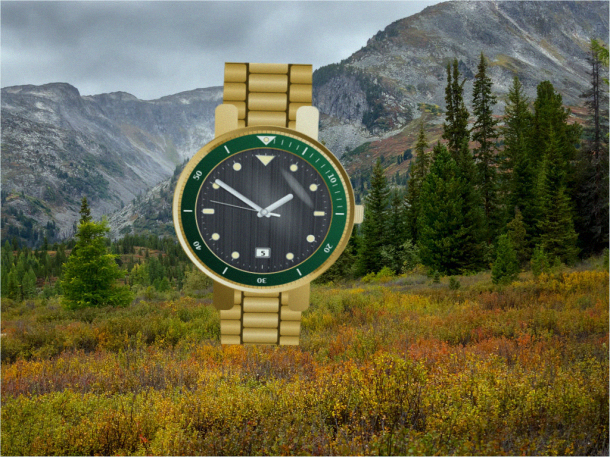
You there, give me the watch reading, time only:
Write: 1:50:47
